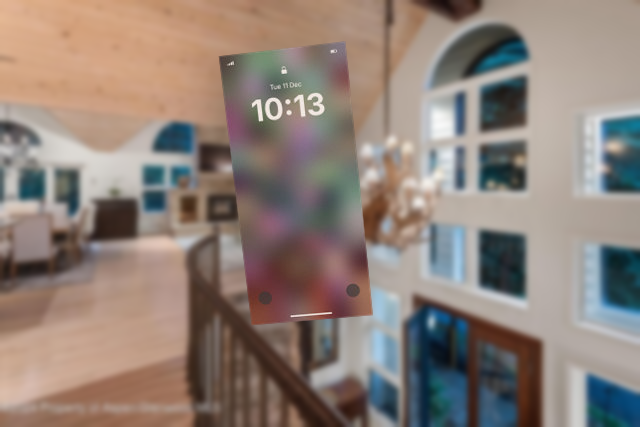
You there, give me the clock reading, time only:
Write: 10:13
